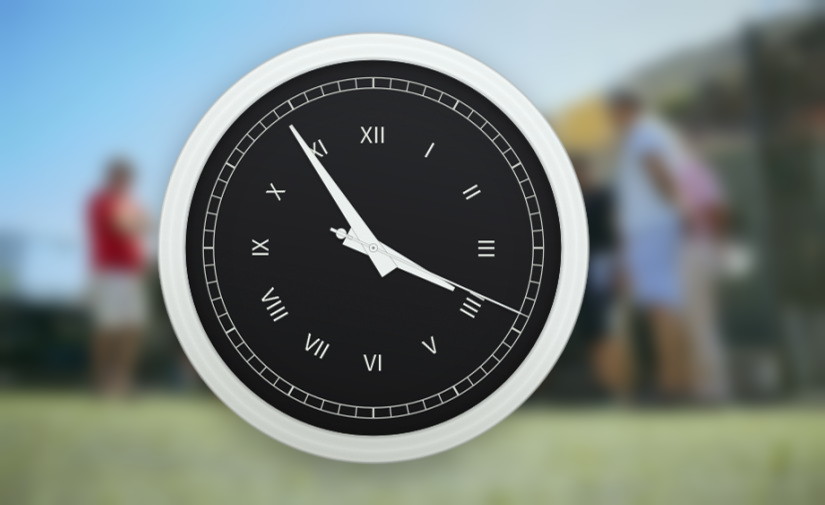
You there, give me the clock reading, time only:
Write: 3:54:19
